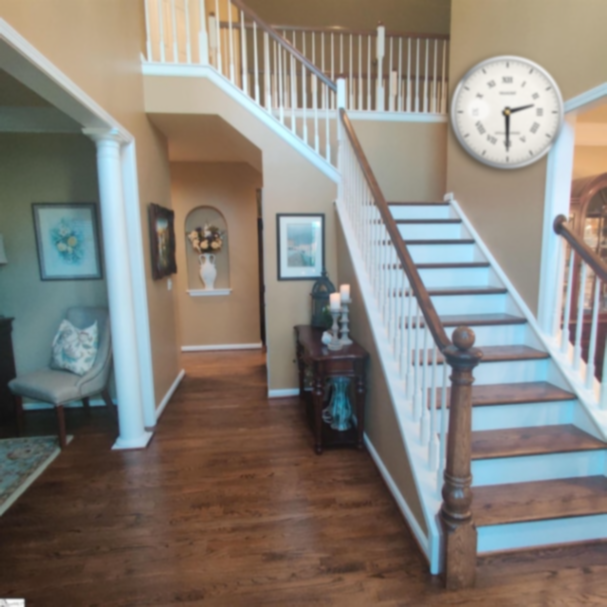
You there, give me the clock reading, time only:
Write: 2:30
